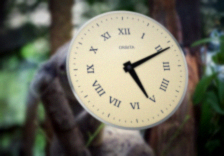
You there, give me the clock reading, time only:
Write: 5:11
